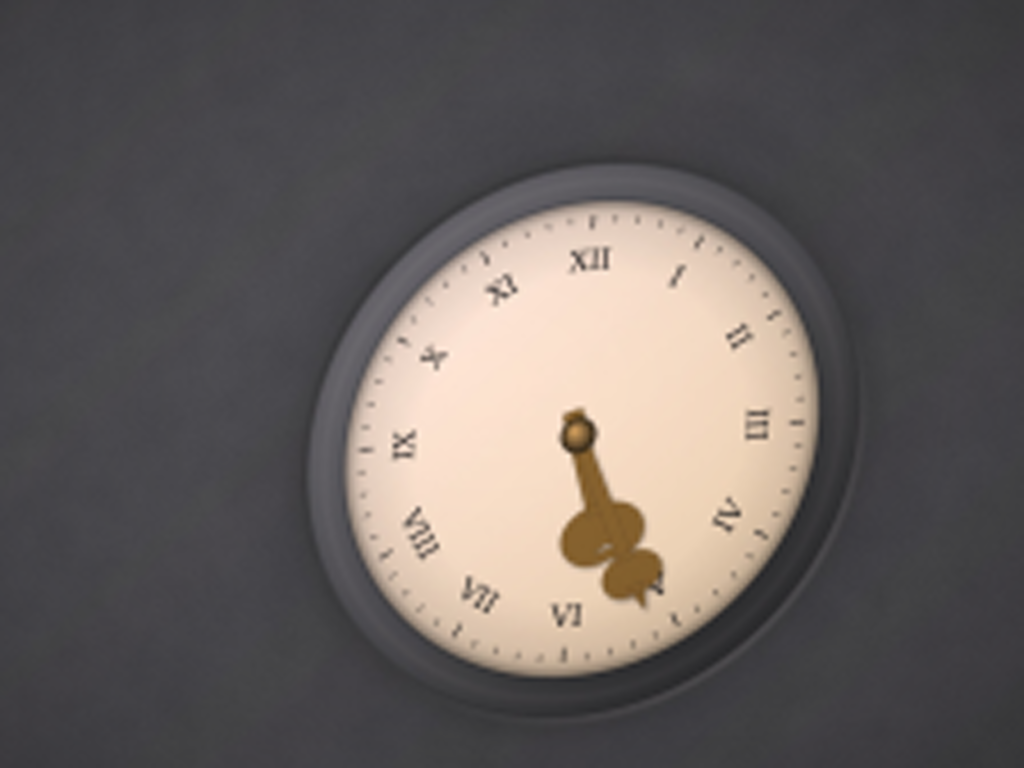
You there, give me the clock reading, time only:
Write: 5:26
